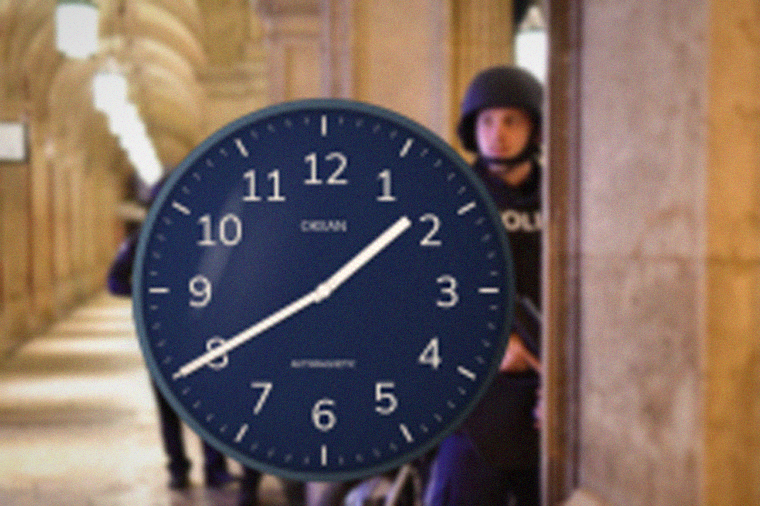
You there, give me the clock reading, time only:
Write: 1:40
